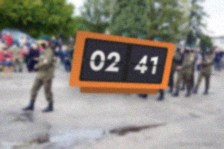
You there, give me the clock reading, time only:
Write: 2:41
